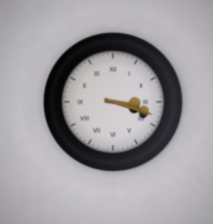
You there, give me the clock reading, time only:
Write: 3:18
